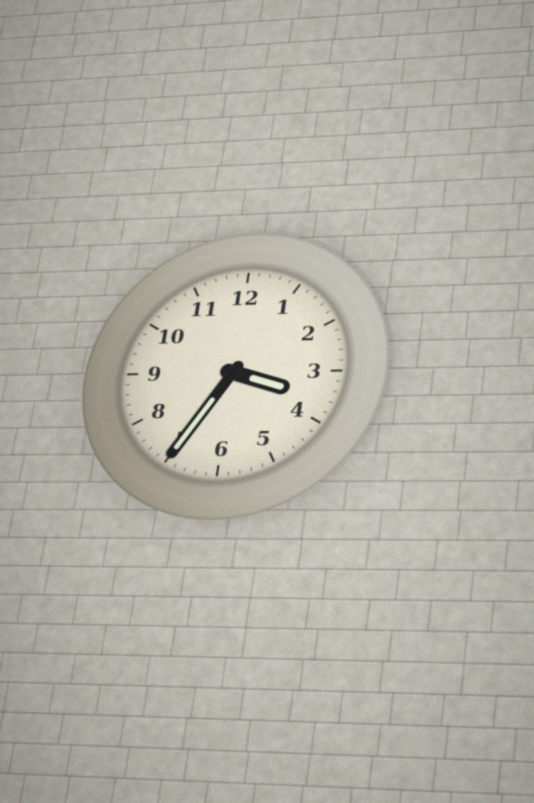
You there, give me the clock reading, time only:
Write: 3:35
